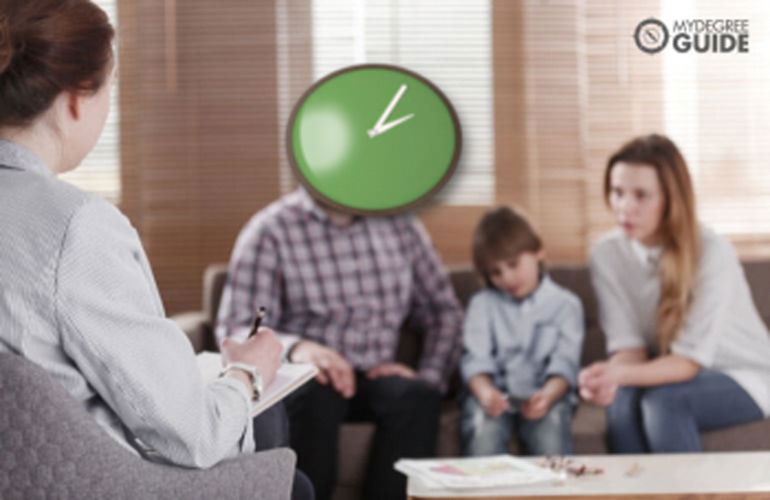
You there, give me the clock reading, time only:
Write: 2:05
